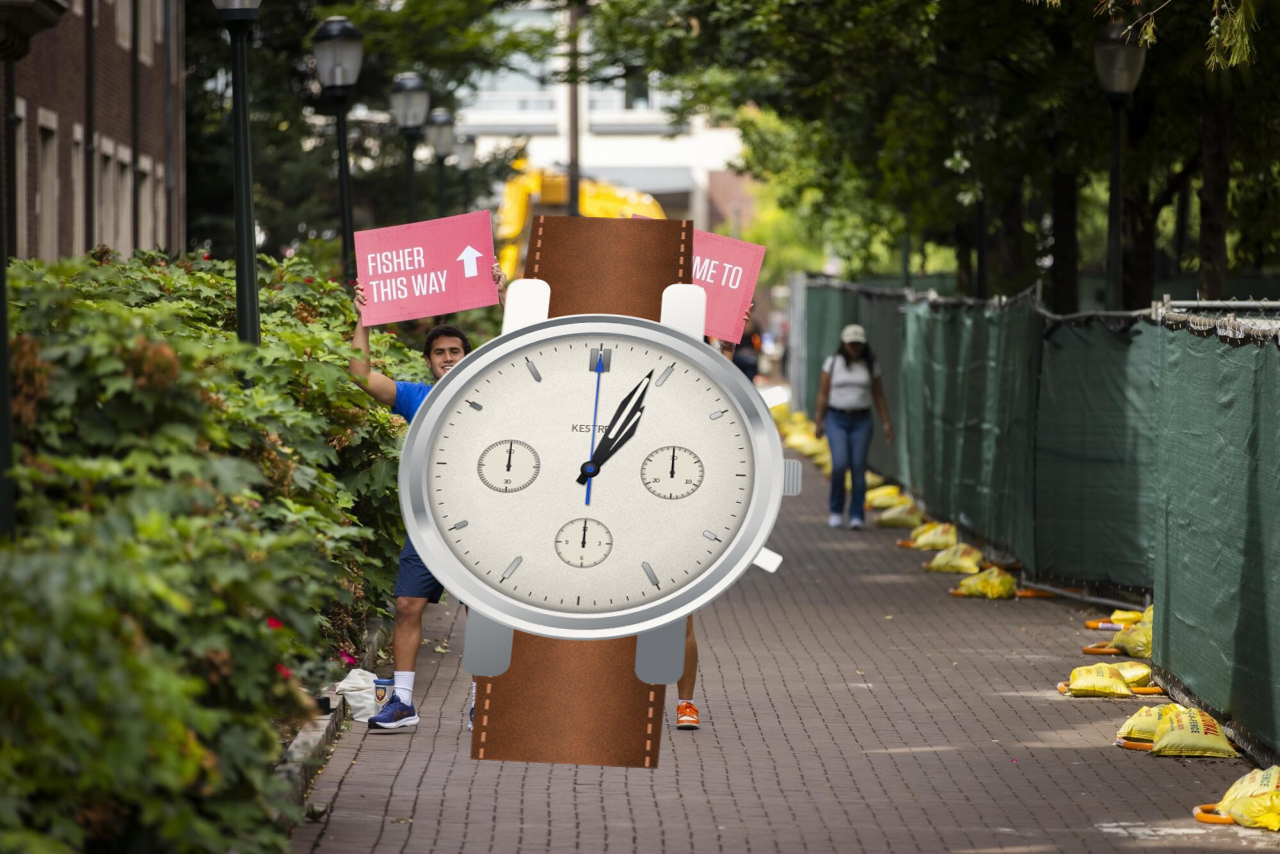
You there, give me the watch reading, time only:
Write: 1:04
